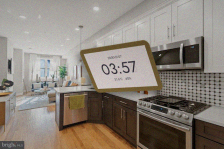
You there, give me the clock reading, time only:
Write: 3:57
